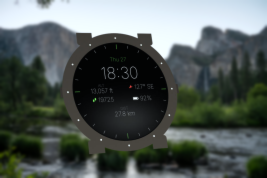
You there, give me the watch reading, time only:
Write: 18:30
